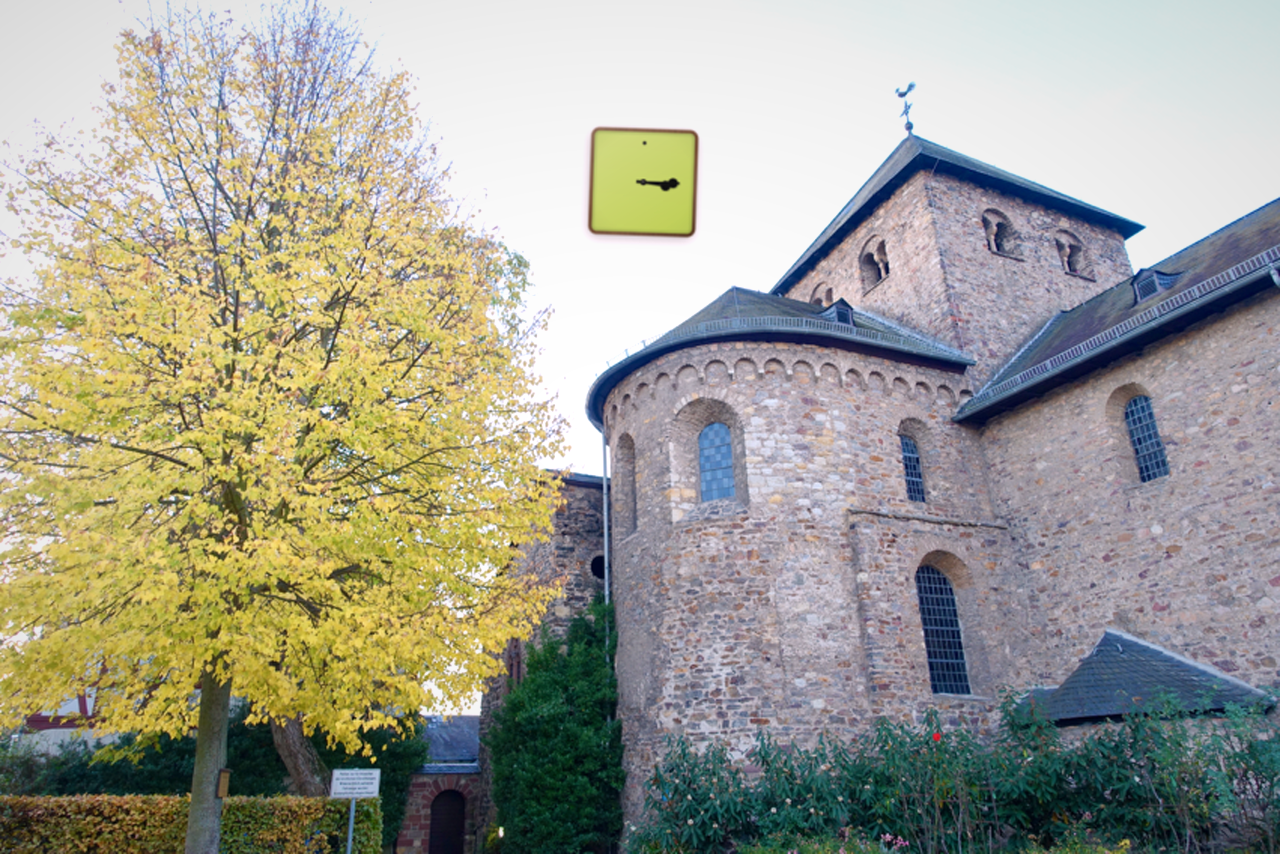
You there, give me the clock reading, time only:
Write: 3:15
